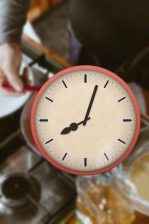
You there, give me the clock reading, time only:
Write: 8:03
